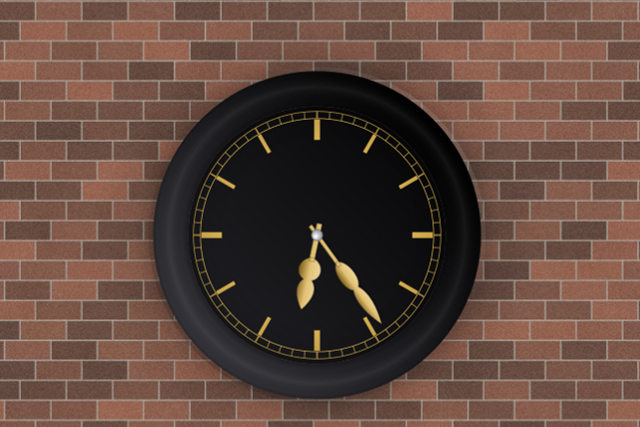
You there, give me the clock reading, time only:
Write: 6:24
